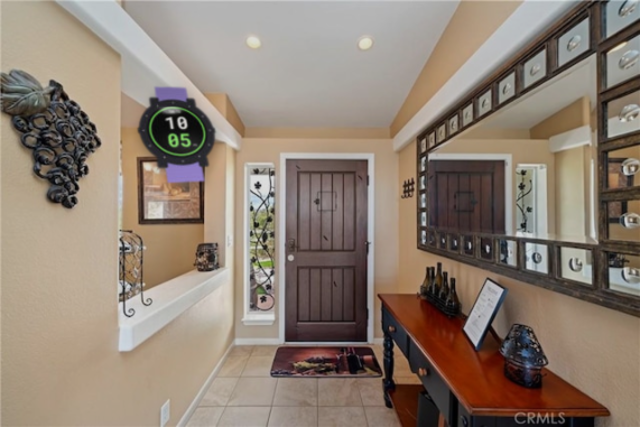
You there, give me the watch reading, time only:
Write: 10:05
